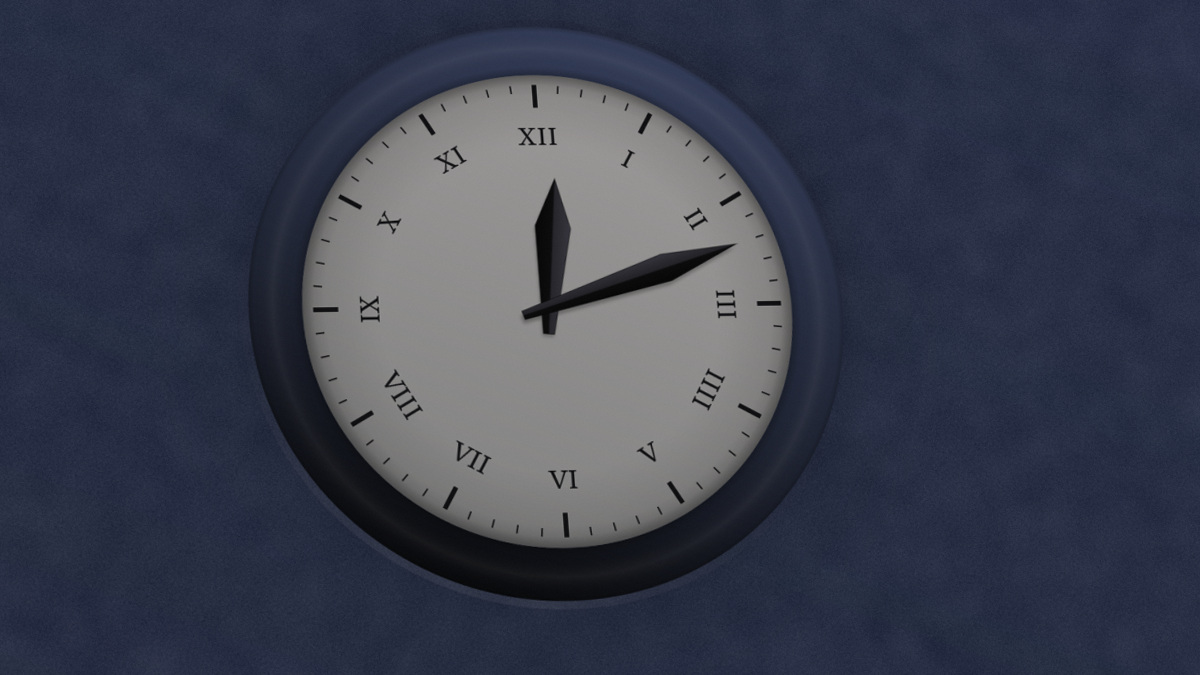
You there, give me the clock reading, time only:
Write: 12:12
